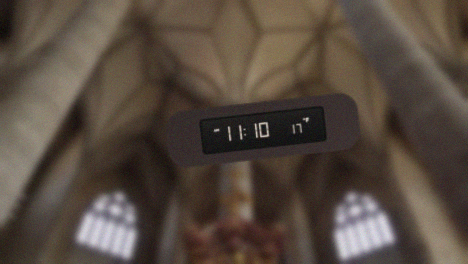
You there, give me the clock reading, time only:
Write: 11:10
